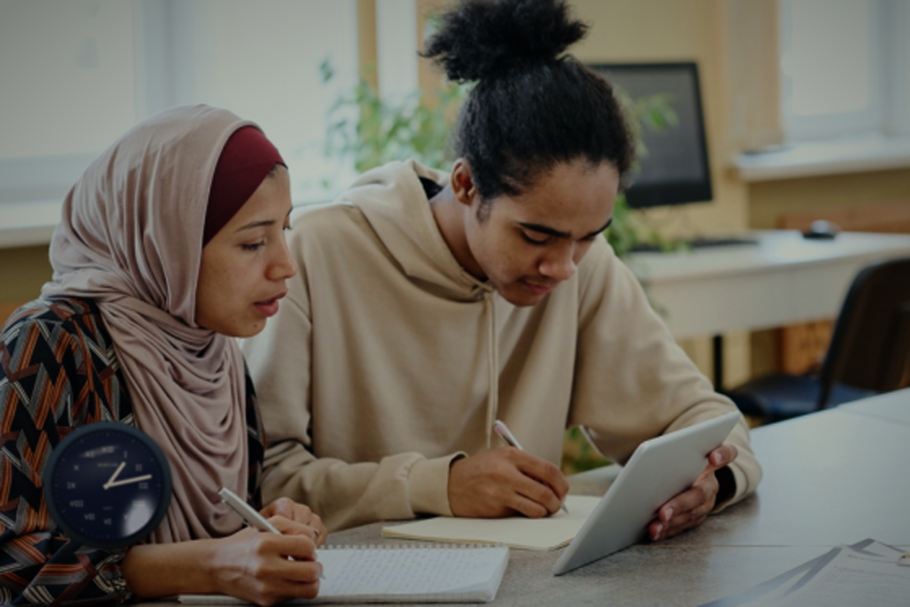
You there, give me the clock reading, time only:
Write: 1:13
